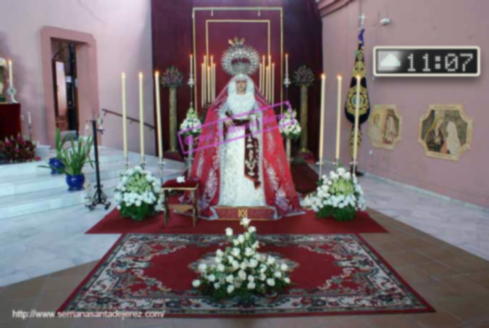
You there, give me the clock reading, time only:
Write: 11:07
